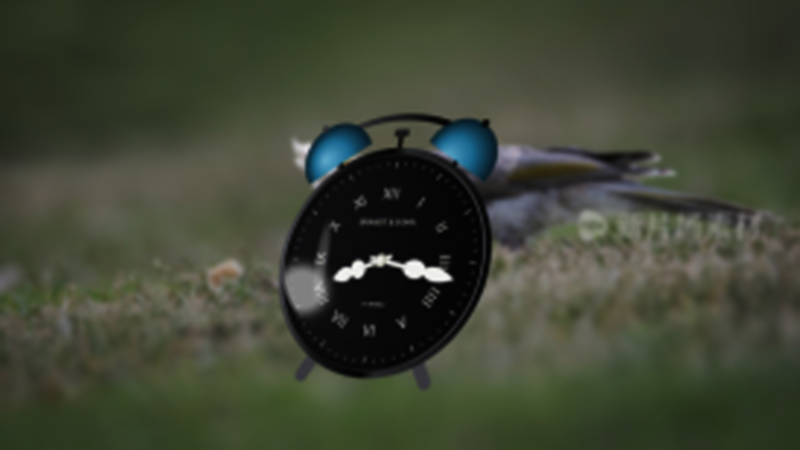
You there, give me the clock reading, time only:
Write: 8:17
